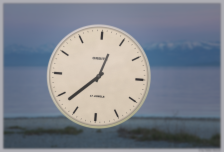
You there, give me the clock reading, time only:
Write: 12:38
